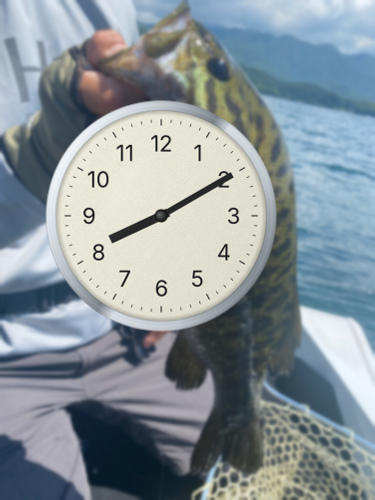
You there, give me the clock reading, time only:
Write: 8:10
